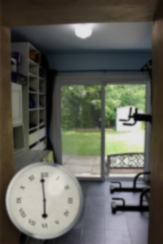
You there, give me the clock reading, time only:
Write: 5:59
